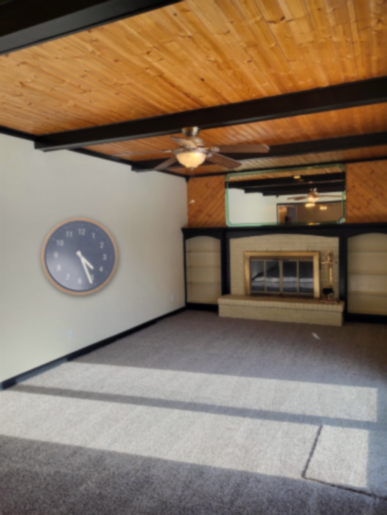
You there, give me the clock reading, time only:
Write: 4:26
